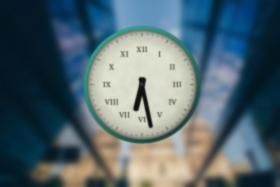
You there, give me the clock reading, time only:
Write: 6:28
